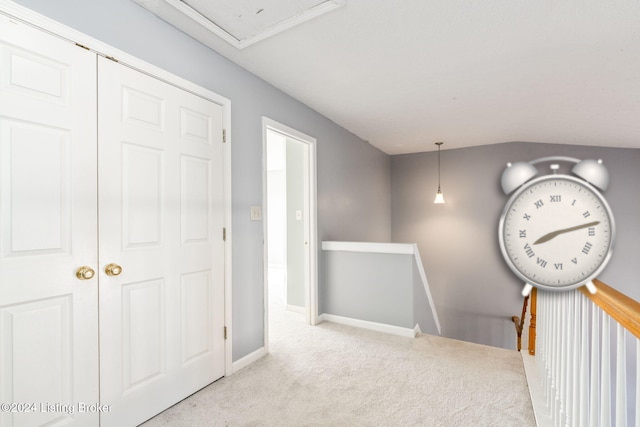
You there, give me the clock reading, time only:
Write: 8:13
